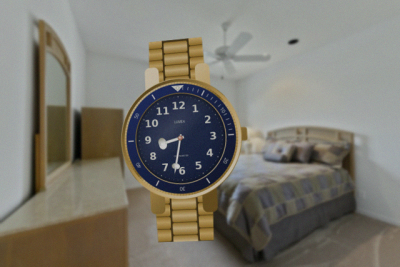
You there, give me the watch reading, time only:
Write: 8:32
